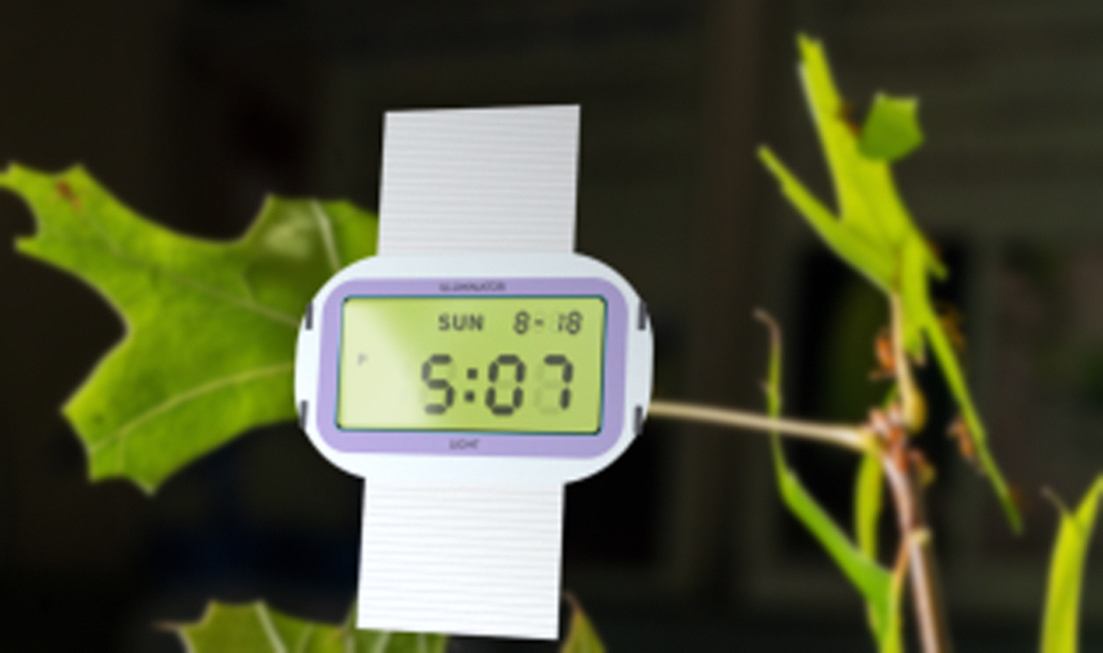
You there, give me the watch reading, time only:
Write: 5:07
